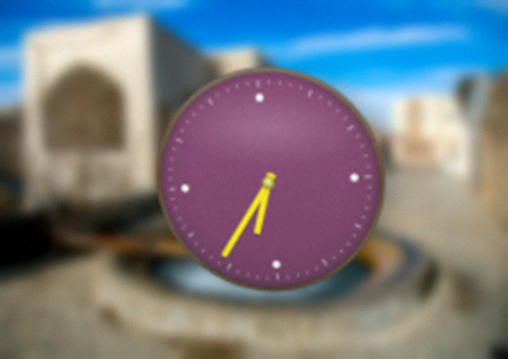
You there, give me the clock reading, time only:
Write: 6:36
